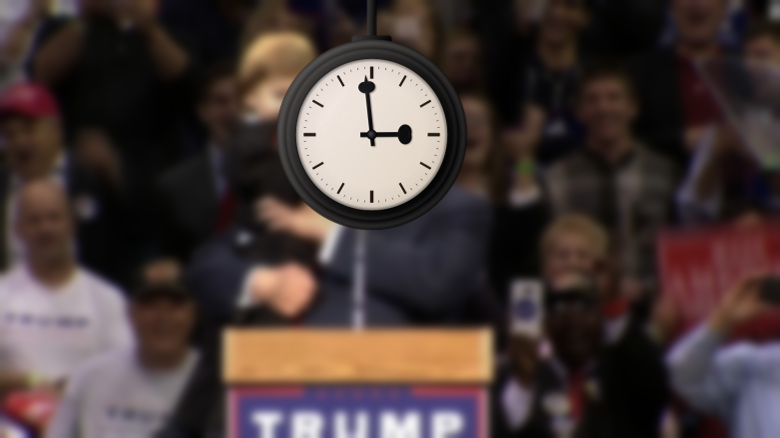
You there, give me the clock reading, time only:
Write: 2:59
